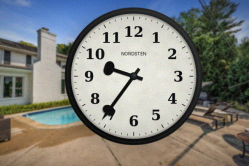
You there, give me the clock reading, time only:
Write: 9:36
